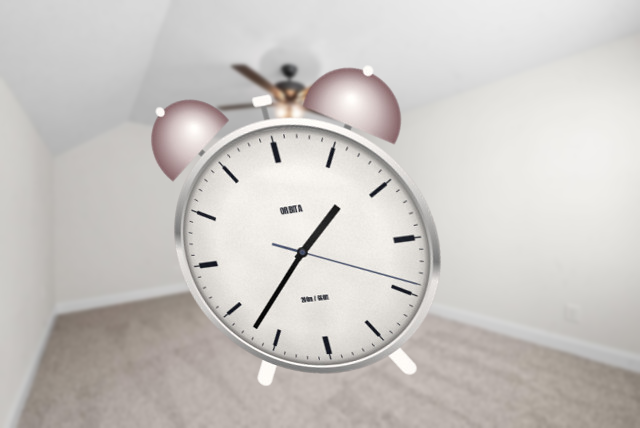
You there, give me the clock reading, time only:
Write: 1:37:19
